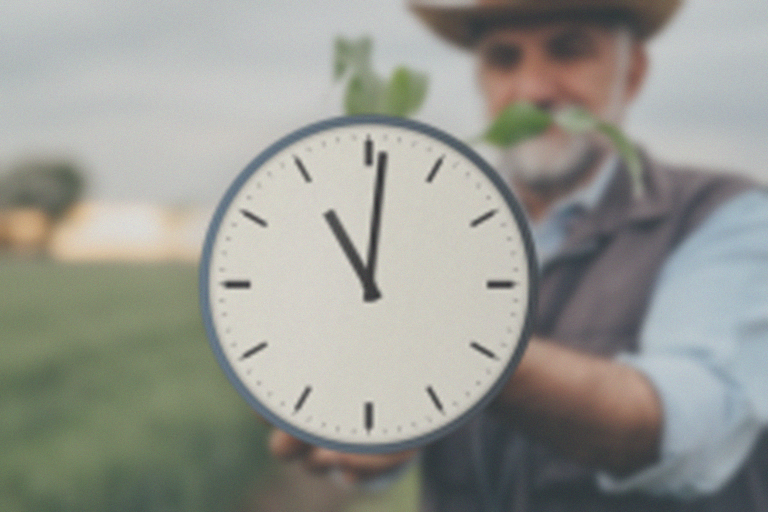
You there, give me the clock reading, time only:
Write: 11:01
